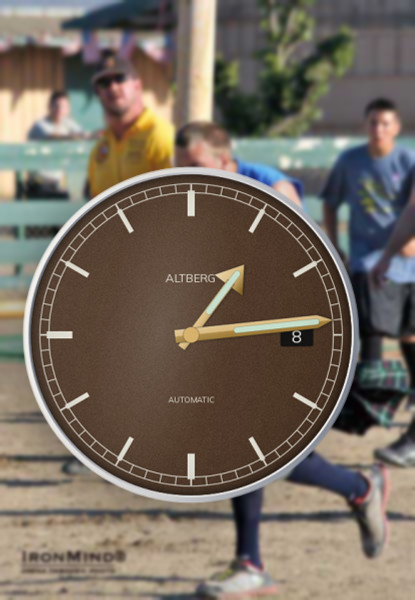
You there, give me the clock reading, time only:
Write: 1:14
